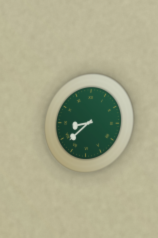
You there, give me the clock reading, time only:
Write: 8:38
